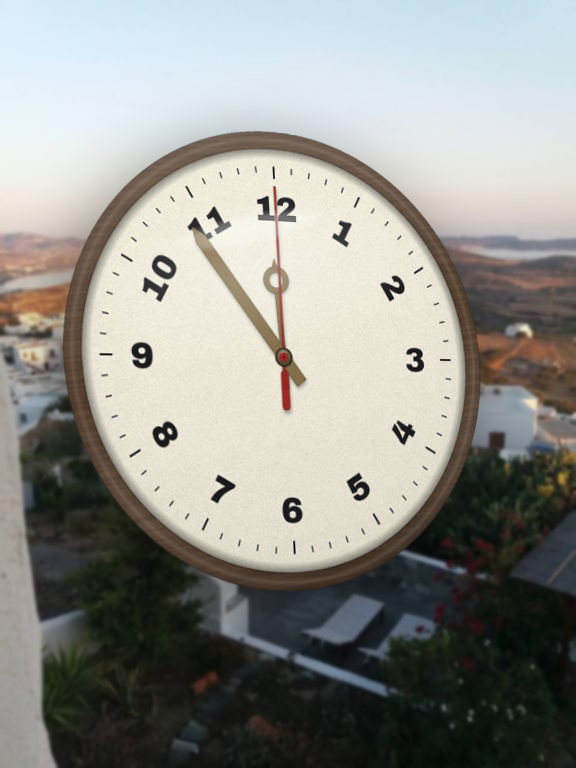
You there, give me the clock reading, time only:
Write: 11:54:00
